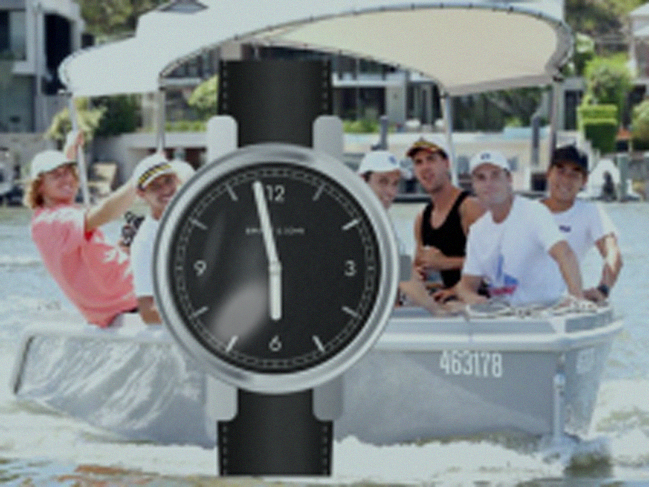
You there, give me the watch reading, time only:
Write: 5:58
